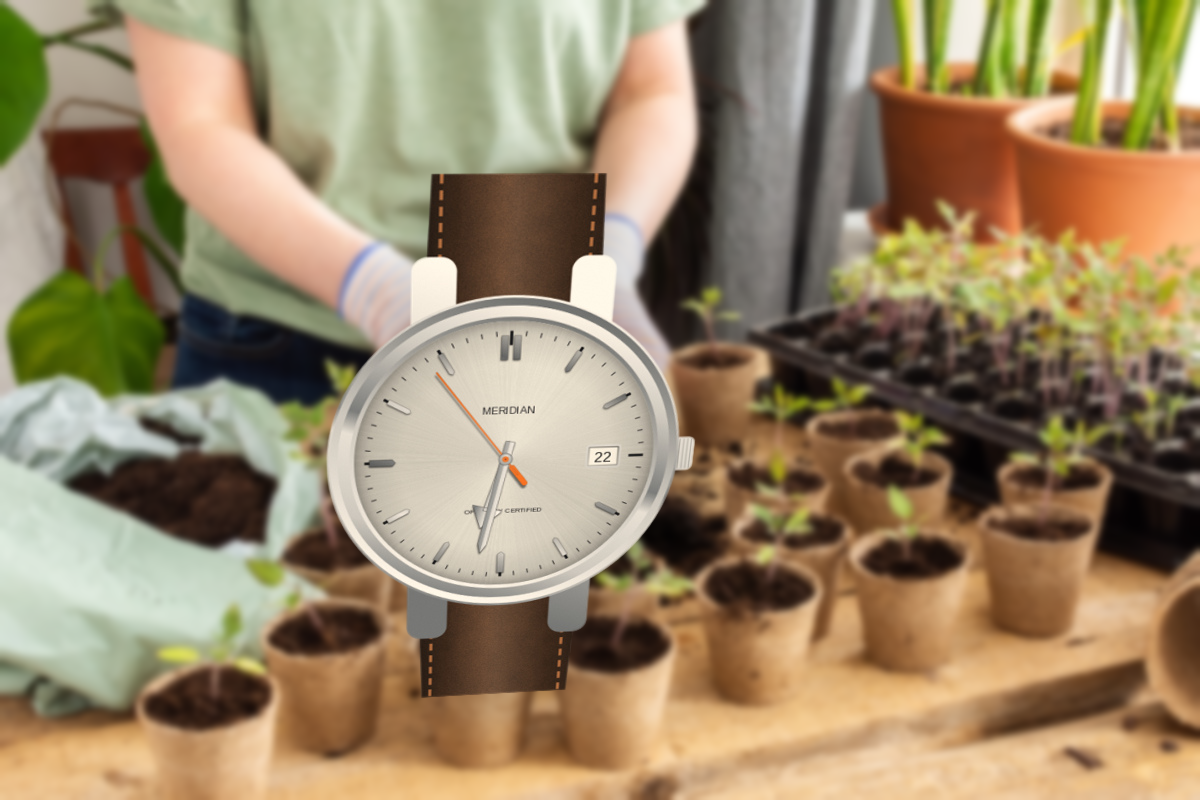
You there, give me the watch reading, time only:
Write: 6:31:54
